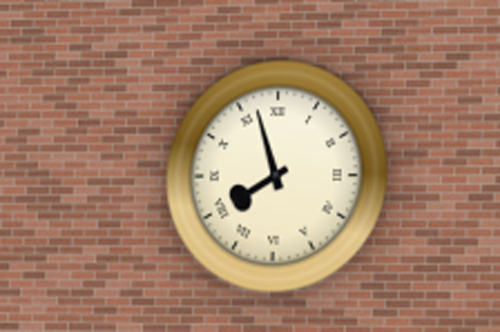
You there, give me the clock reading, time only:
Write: 7:57
